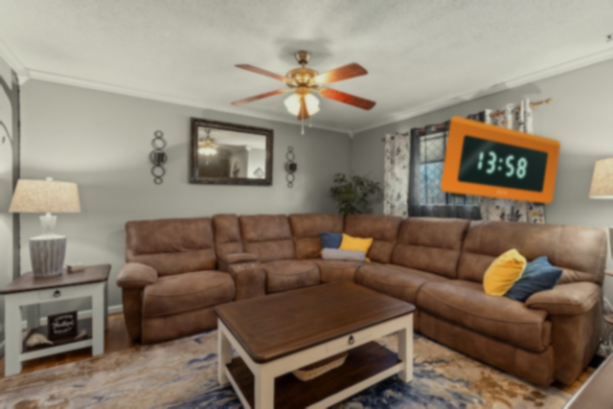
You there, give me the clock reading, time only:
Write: 13:58
